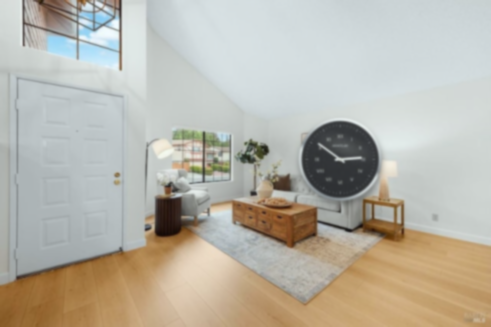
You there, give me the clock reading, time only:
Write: 2:51
